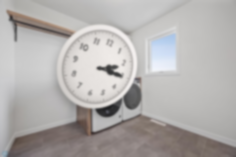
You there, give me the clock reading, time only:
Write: 2:15
